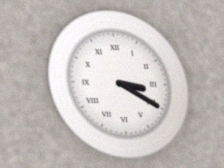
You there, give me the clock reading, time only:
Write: 3:20
